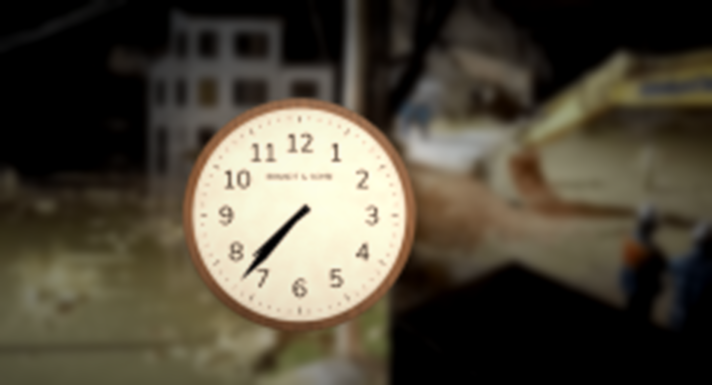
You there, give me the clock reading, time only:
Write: 7:37
